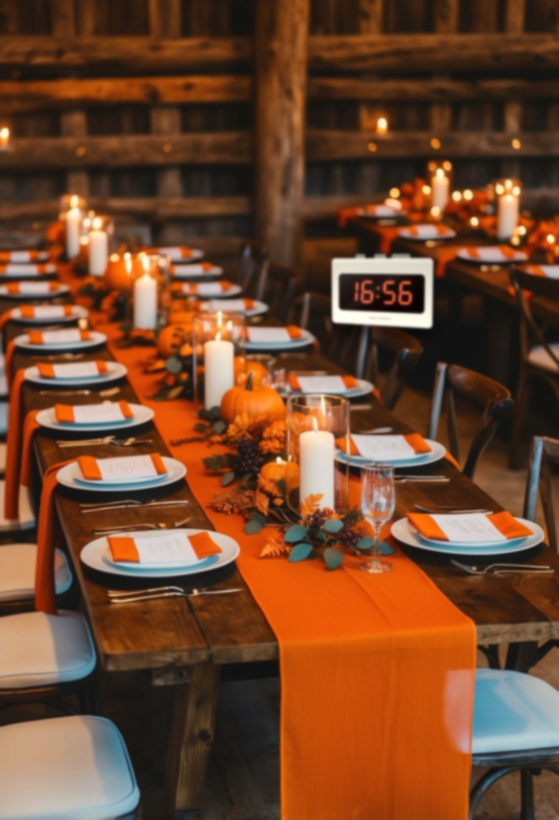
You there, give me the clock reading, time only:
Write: 16:56
